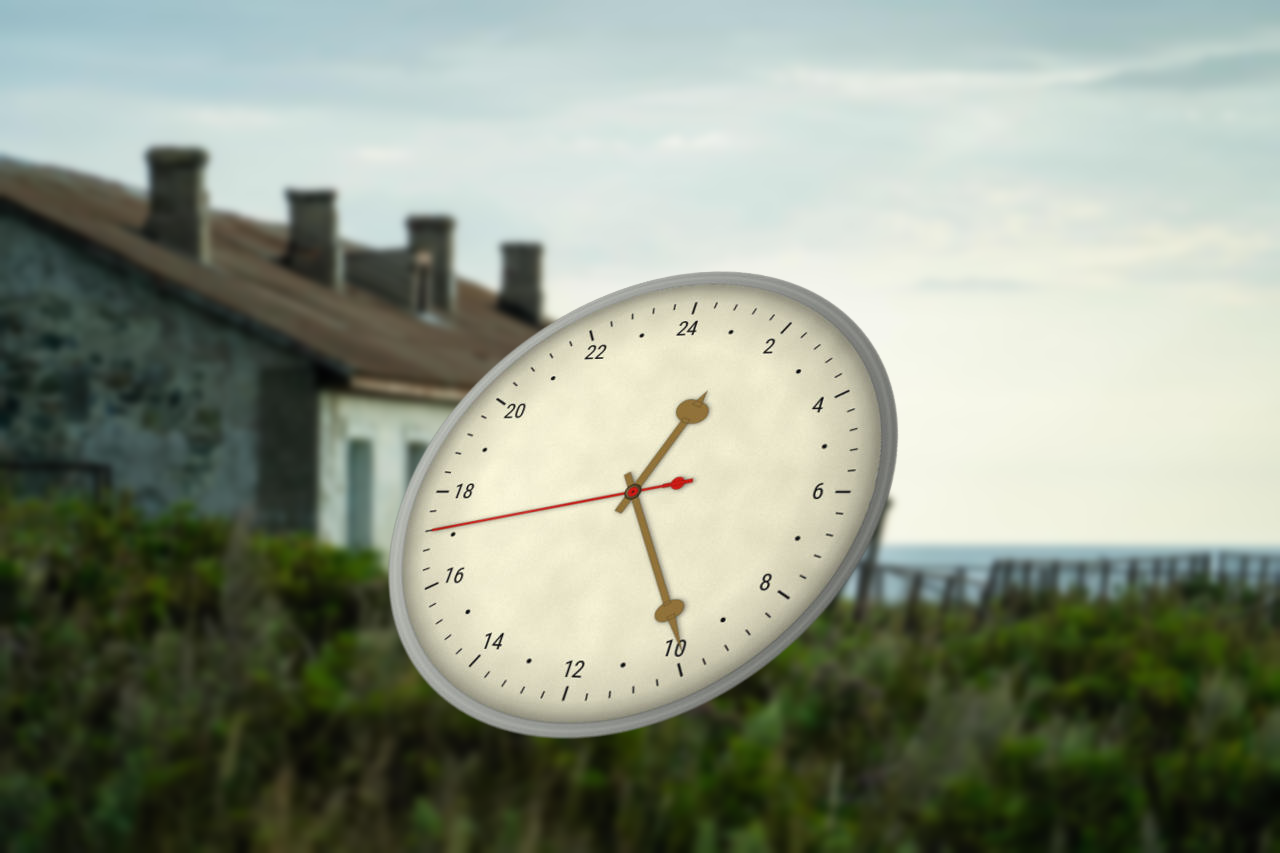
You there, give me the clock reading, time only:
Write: 1:24:43
